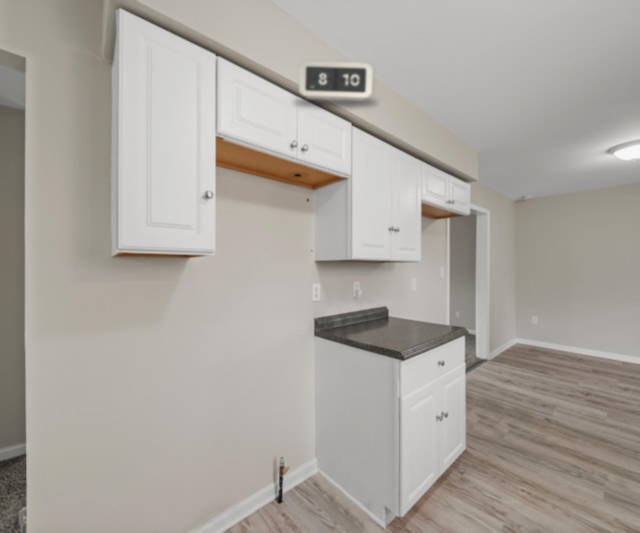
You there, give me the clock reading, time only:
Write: 8:10
